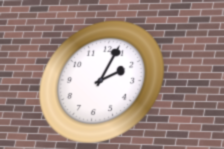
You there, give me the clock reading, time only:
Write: 2:03
